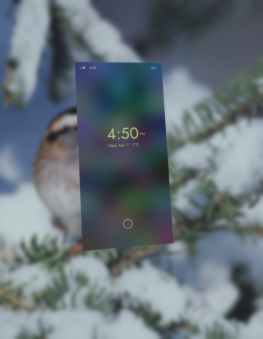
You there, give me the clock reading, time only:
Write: 4:50
